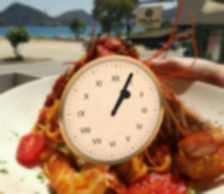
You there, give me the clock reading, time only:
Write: 1:04
